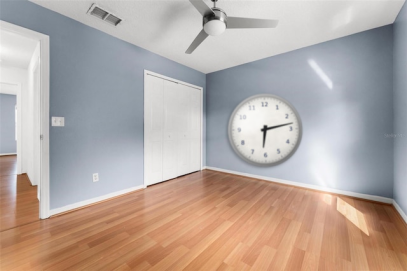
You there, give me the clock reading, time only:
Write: 6:13
